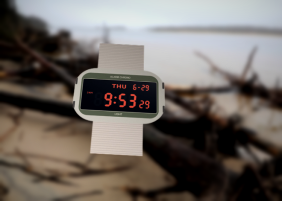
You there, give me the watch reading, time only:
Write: 9:53:29
